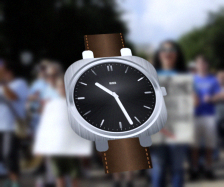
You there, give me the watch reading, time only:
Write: 10:27
